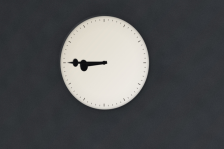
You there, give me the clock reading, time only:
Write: 8:45
